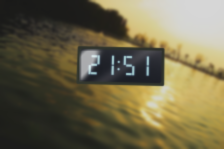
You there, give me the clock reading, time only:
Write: 21:51
